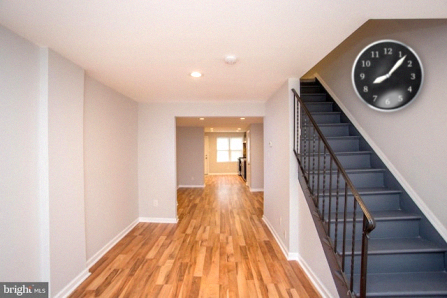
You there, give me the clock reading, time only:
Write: 8:07
